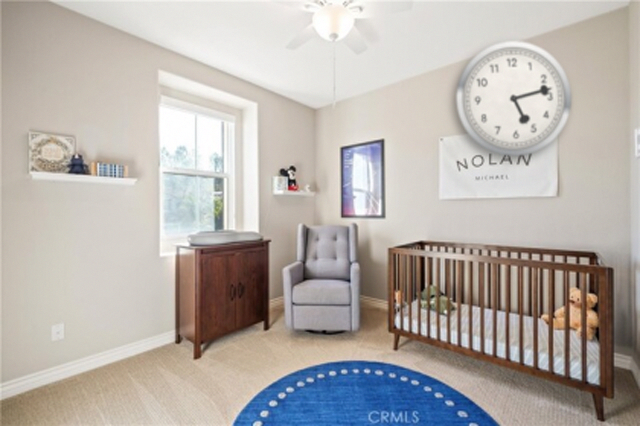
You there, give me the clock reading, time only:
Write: 5:13
